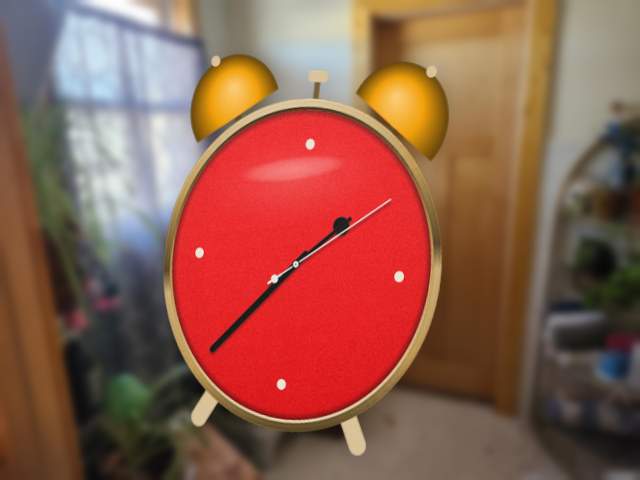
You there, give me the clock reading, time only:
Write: 1:37:09
